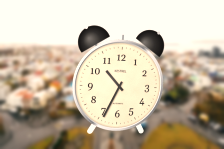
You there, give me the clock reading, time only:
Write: 10:34
